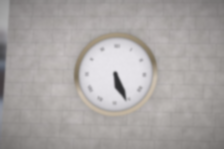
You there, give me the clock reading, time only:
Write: 5:26
